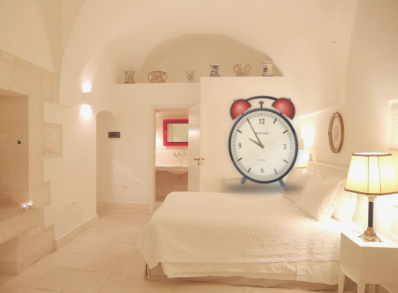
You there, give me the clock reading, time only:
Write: 9:55
